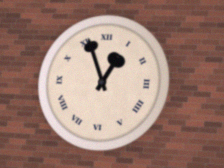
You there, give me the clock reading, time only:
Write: 12:56
